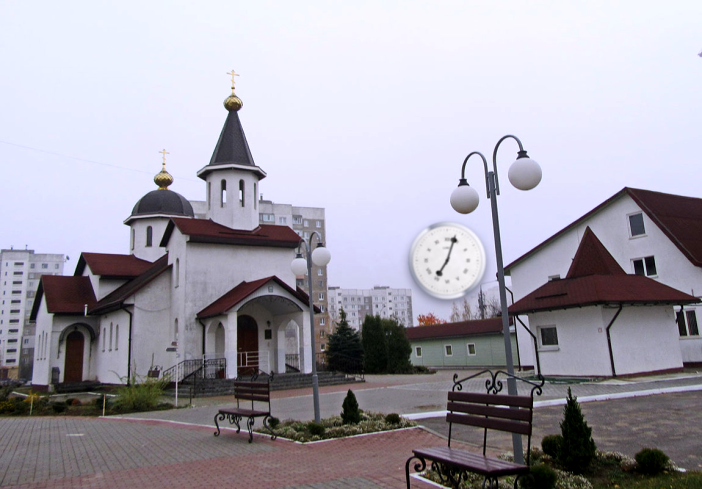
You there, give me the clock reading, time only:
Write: 7:03
